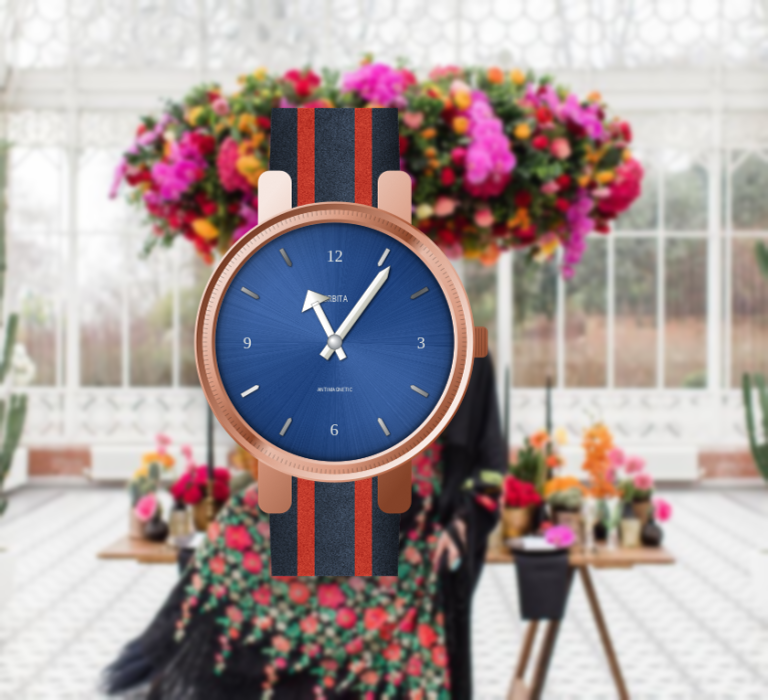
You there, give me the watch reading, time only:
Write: 11:06
